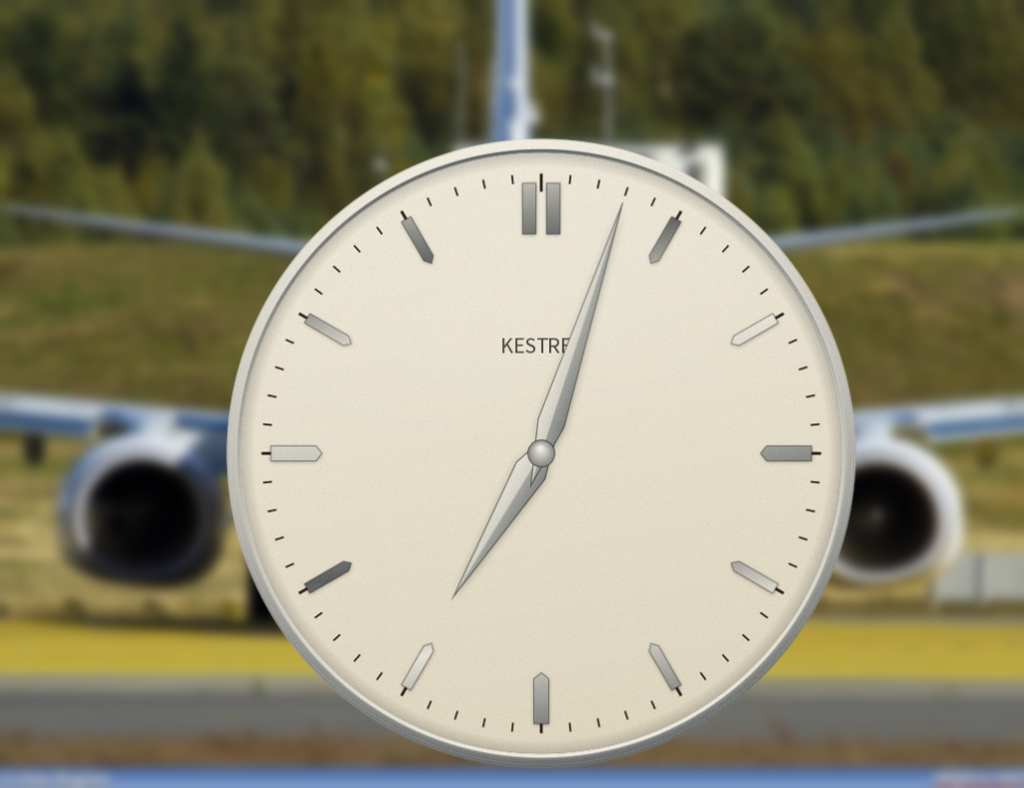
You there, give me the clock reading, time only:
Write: 7:03
